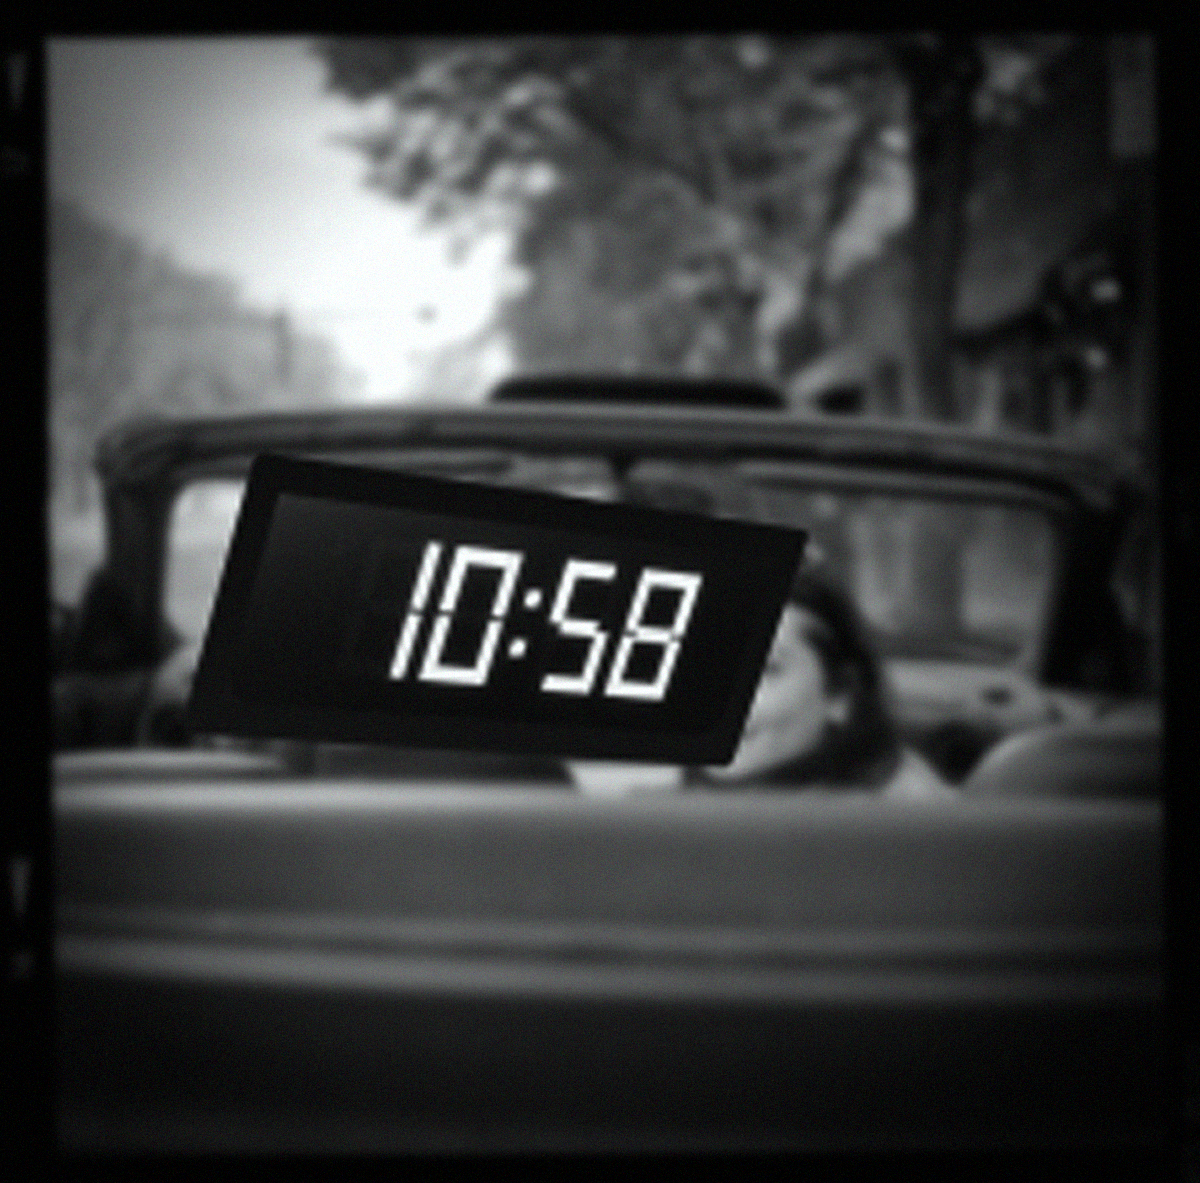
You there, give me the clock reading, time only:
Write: 10:58
